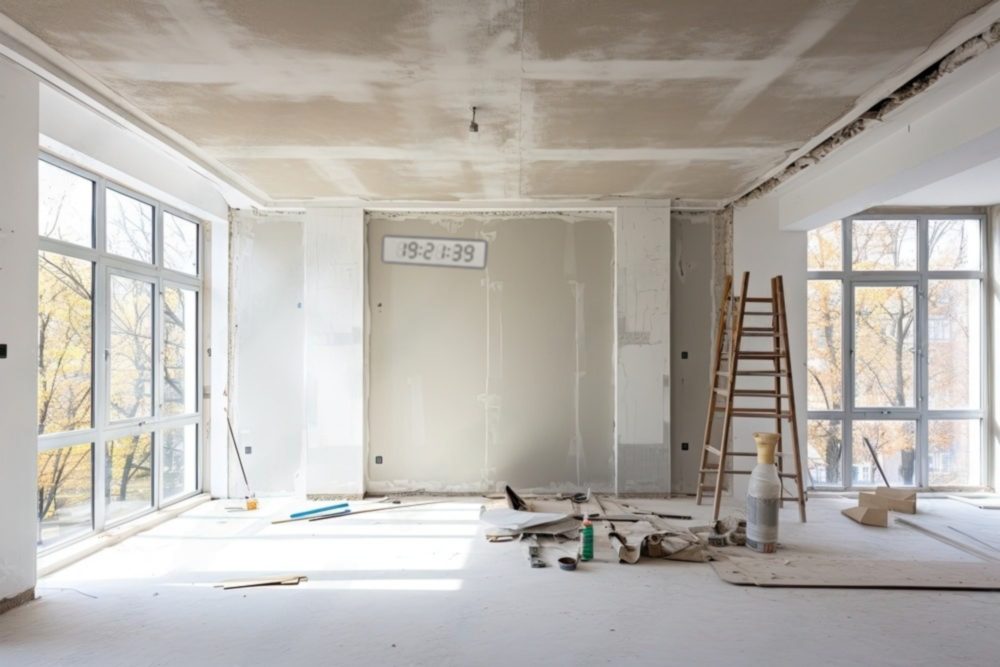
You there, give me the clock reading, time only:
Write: 19:21:39
